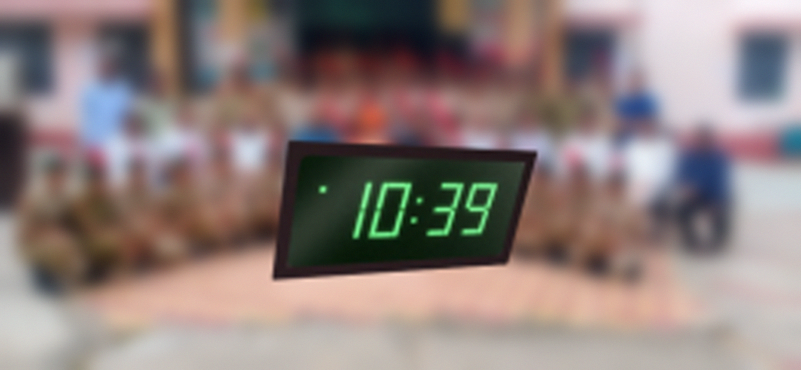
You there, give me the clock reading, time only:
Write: 10:39
